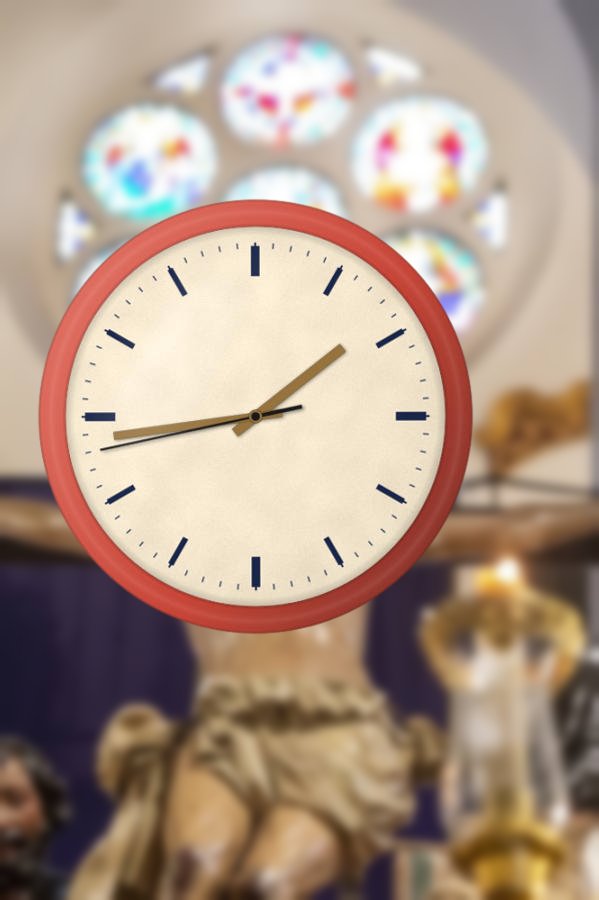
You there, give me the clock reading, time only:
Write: 1:43:43
